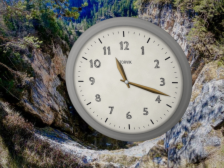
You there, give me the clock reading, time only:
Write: 11:18
